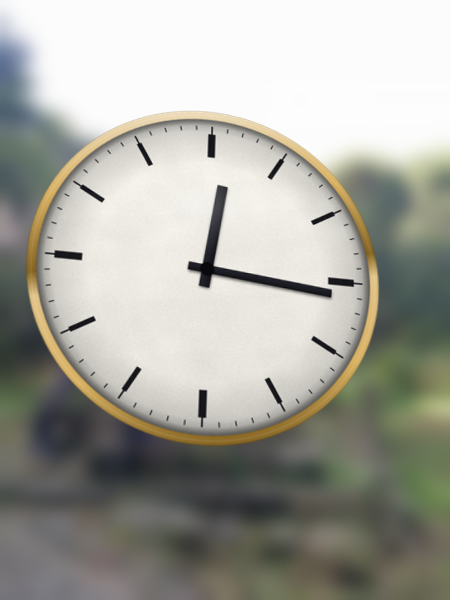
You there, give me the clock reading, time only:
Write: 12:16
